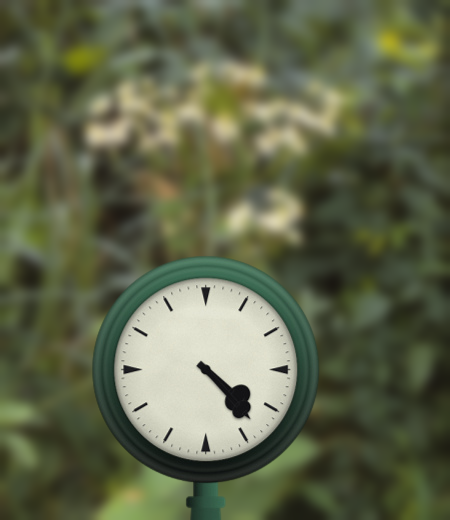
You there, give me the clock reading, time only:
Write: 4:23
